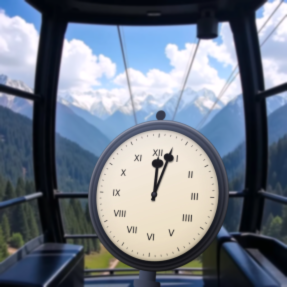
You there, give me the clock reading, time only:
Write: 12:03
